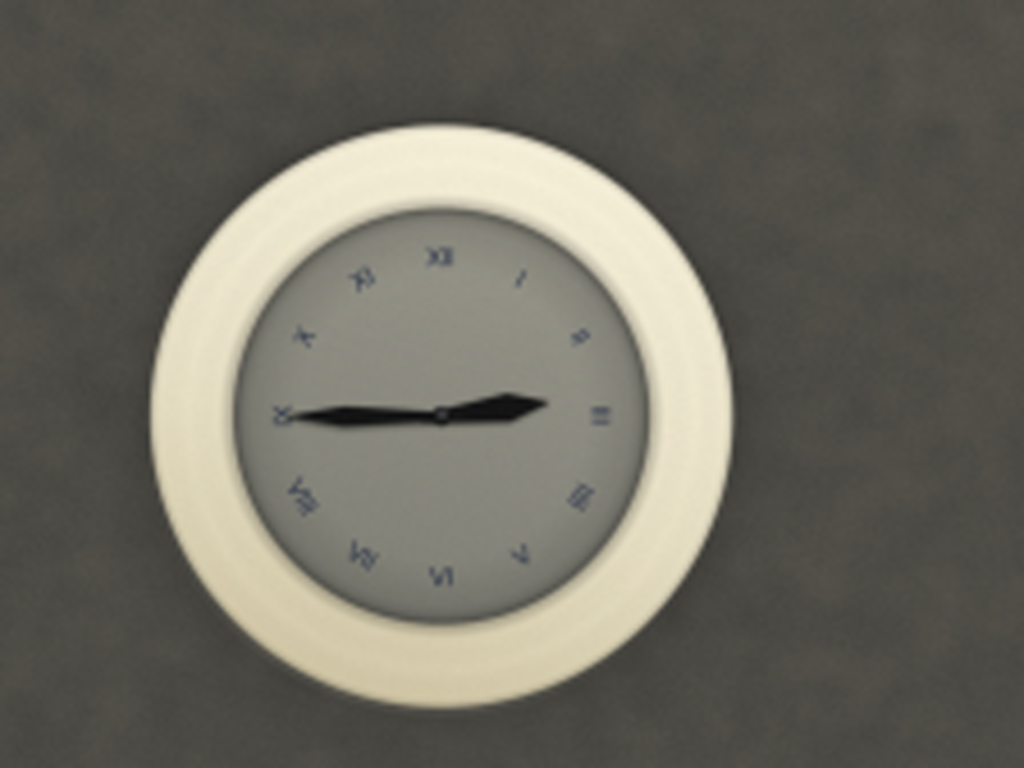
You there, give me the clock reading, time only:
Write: 2:45
